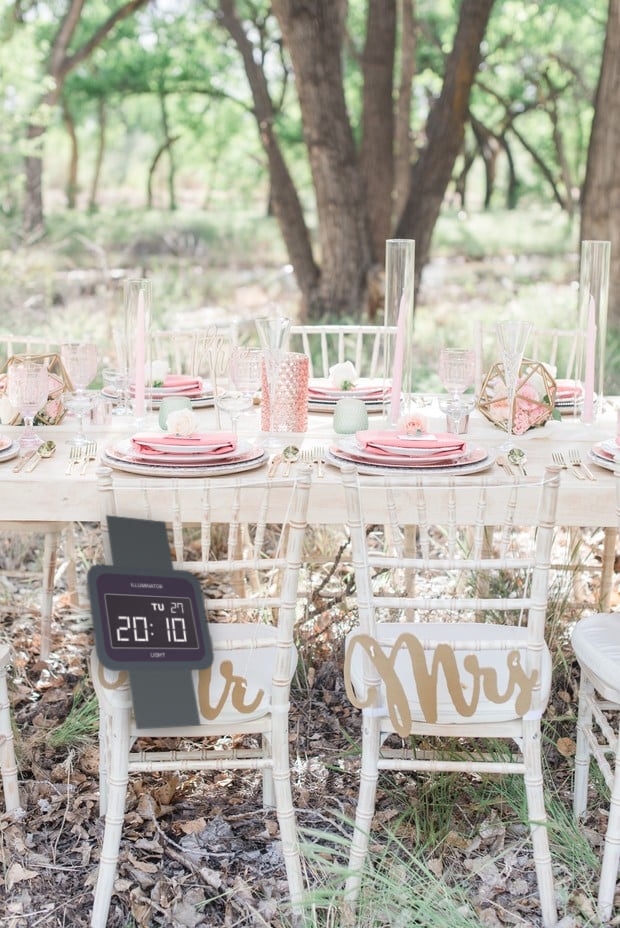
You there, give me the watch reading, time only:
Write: 20:10
